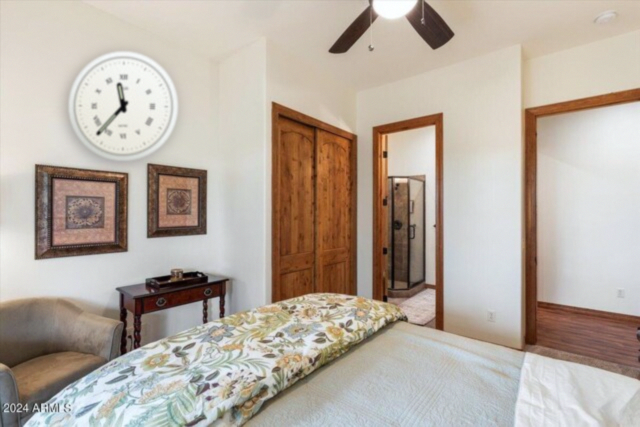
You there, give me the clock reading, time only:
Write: 11:37
